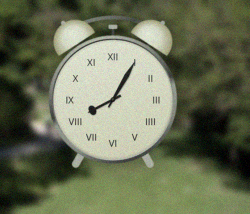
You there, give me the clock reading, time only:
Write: 8:05
